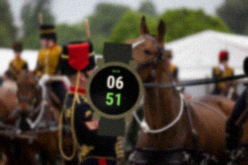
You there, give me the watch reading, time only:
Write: 6:51
